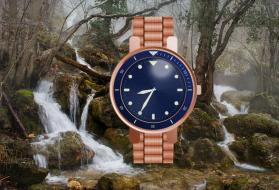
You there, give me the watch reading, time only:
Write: 8:35
